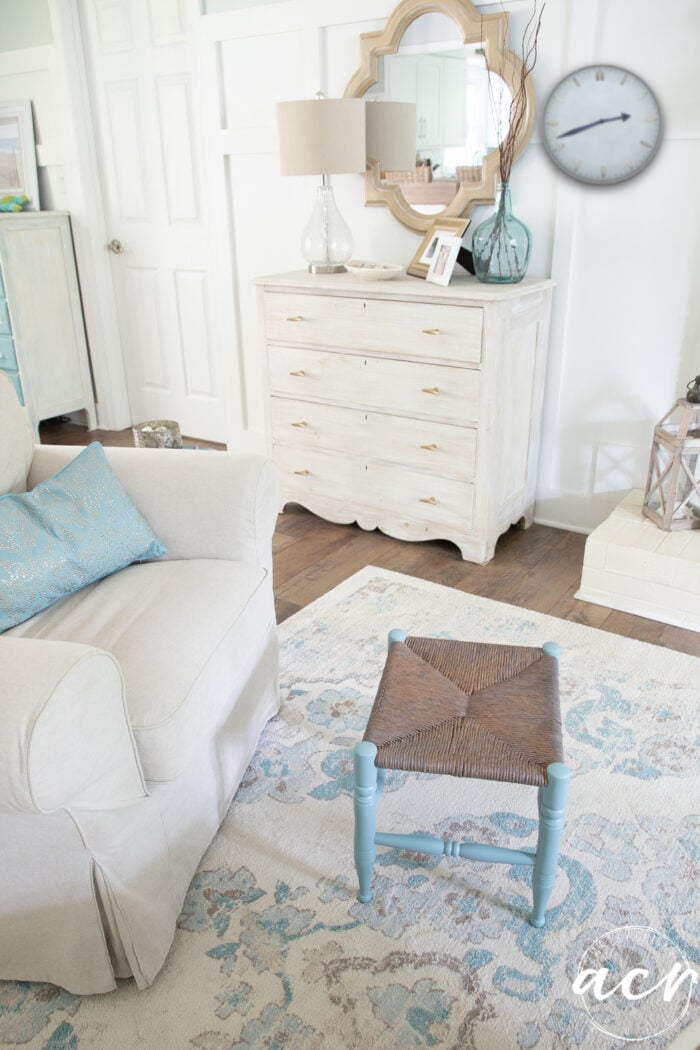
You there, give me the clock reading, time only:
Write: 2:42
